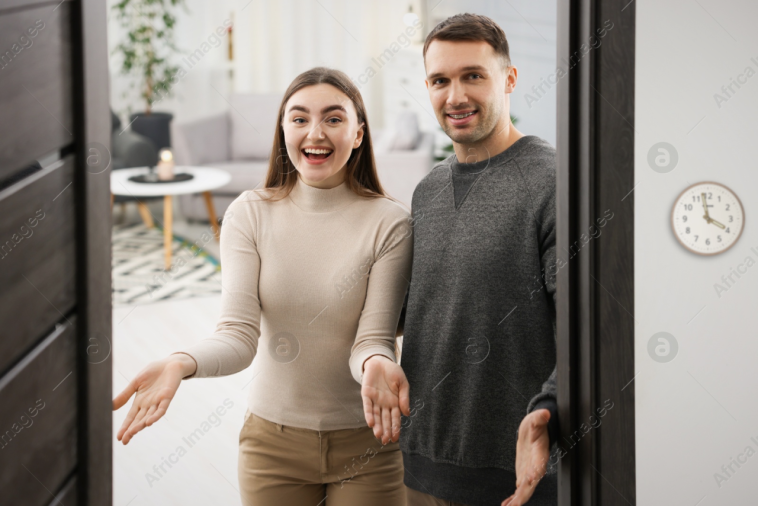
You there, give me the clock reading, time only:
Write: 3:58
